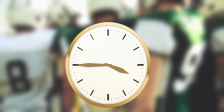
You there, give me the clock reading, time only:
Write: 3:45
